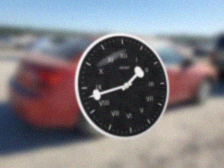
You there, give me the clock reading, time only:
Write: 1:43
